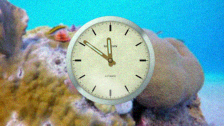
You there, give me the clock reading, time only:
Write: 11:51
